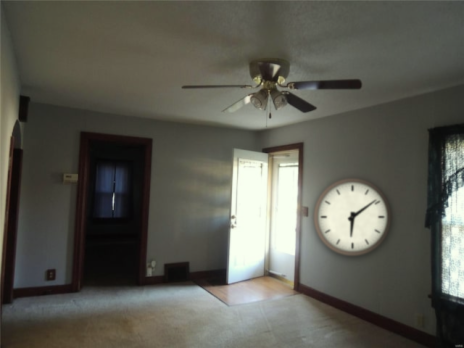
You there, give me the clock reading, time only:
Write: 6:09
